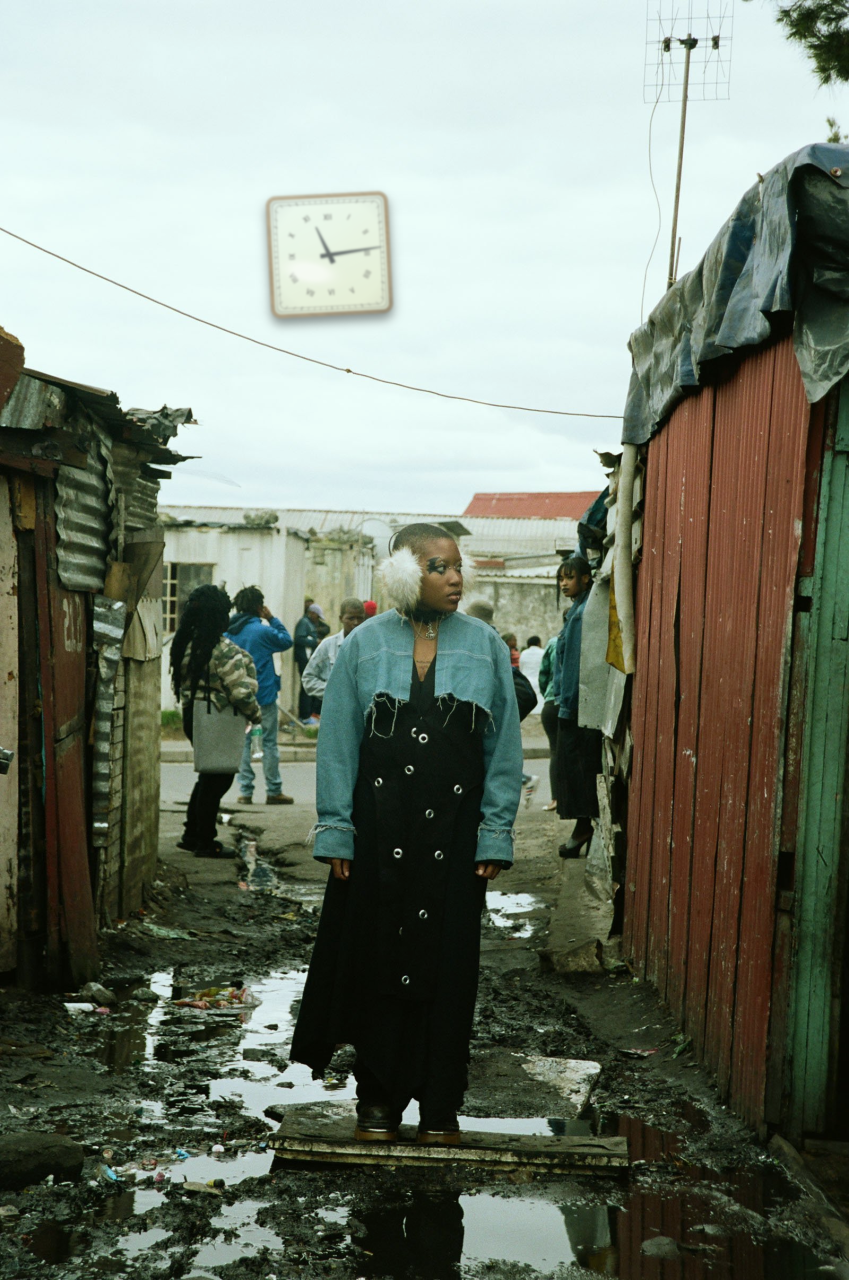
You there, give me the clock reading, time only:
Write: 11:14
